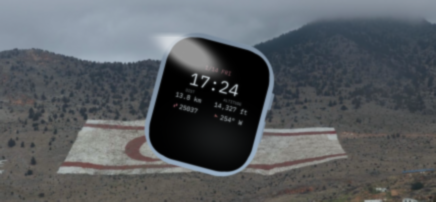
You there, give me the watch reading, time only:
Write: 17:24
